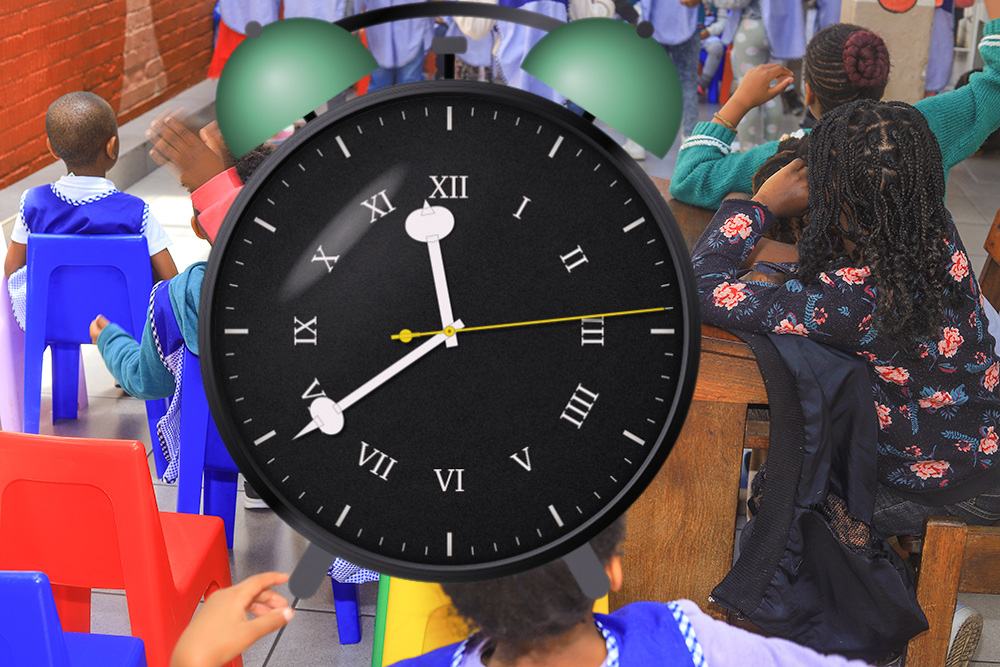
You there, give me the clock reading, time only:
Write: 11:39:14
